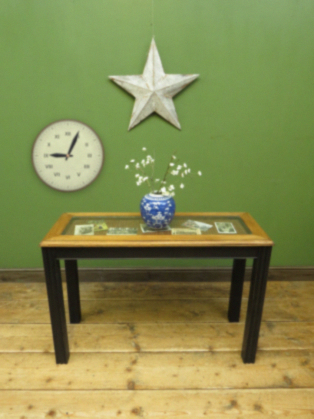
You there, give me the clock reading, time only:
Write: 9:04
